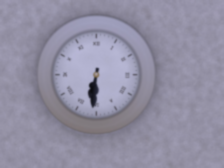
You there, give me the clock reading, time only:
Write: 6:31
